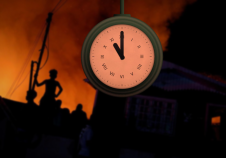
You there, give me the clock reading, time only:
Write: 11:00
